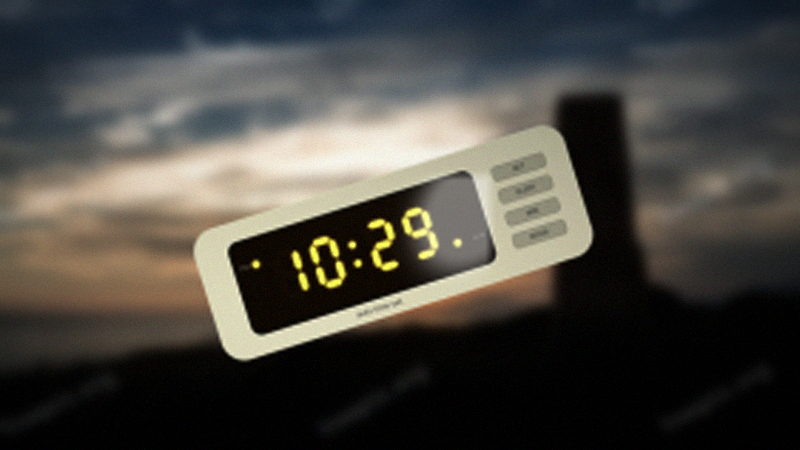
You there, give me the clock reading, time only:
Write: 10:29
